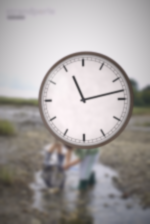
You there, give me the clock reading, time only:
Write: 11:13
